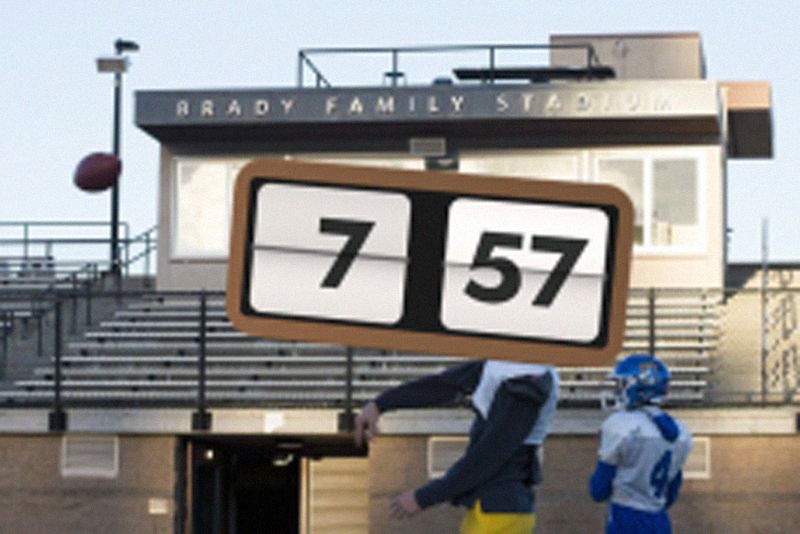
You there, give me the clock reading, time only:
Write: 7:57
